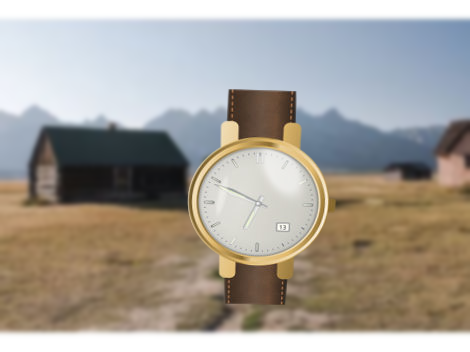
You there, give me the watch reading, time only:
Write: 6:49
